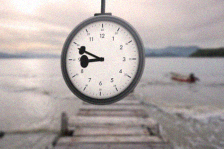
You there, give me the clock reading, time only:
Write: 8:49
